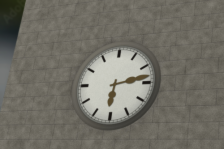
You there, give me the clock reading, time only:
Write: 6:13
